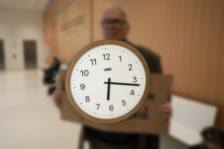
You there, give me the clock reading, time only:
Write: 6:17
